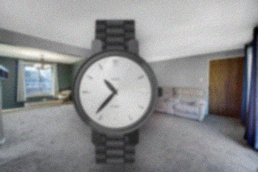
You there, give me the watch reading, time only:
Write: 10:37
